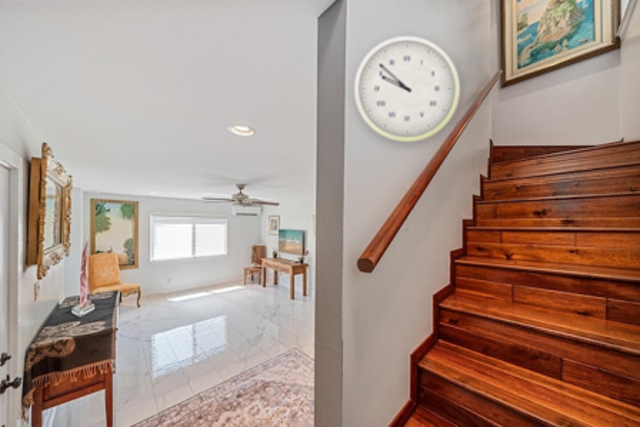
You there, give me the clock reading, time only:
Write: 9:52
